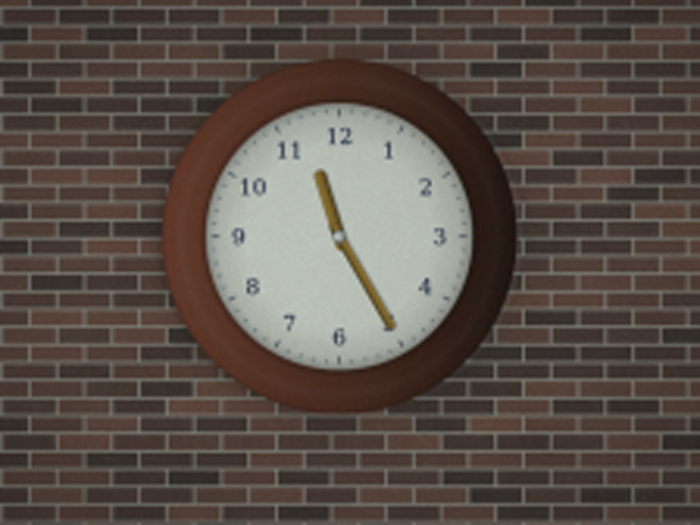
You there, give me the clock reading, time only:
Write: 11:25
